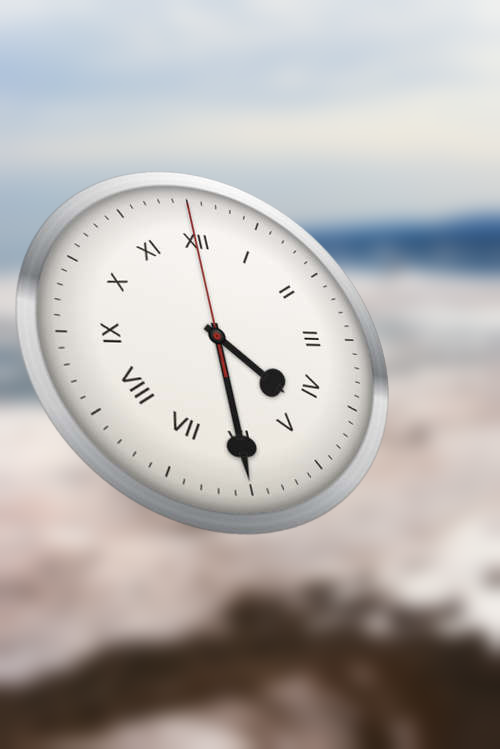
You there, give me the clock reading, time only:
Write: 4:30:00
